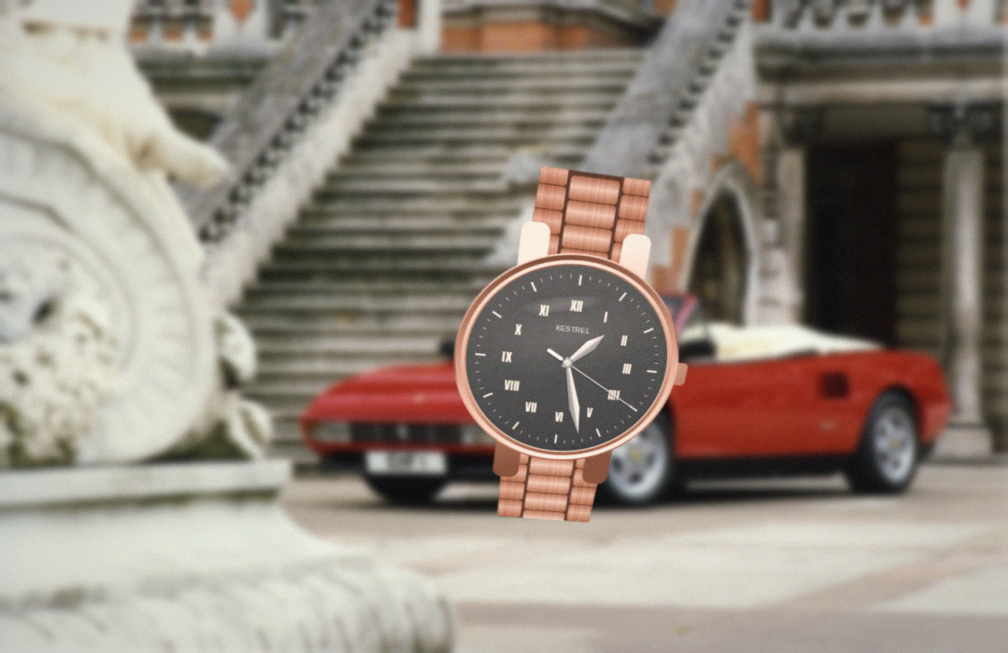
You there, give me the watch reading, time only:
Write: 1:27:20
